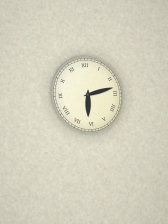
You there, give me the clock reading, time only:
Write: 6:13
